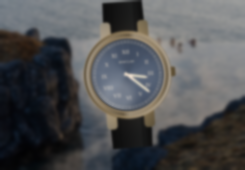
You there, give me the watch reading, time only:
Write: 3:22
